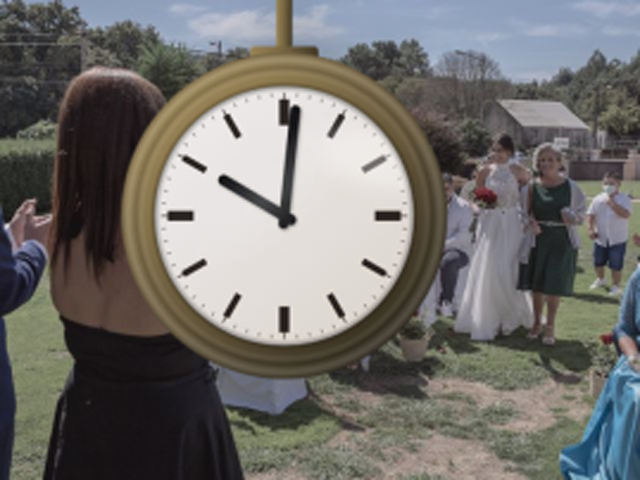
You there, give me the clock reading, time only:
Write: 10:01
